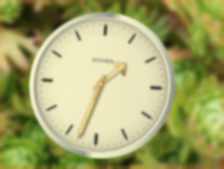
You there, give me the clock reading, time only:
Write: 1:33
